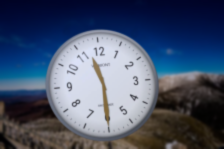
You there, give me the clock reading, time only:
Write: 11:30
